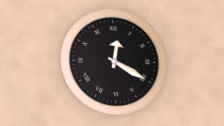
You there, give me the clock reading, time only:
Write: 12:20
